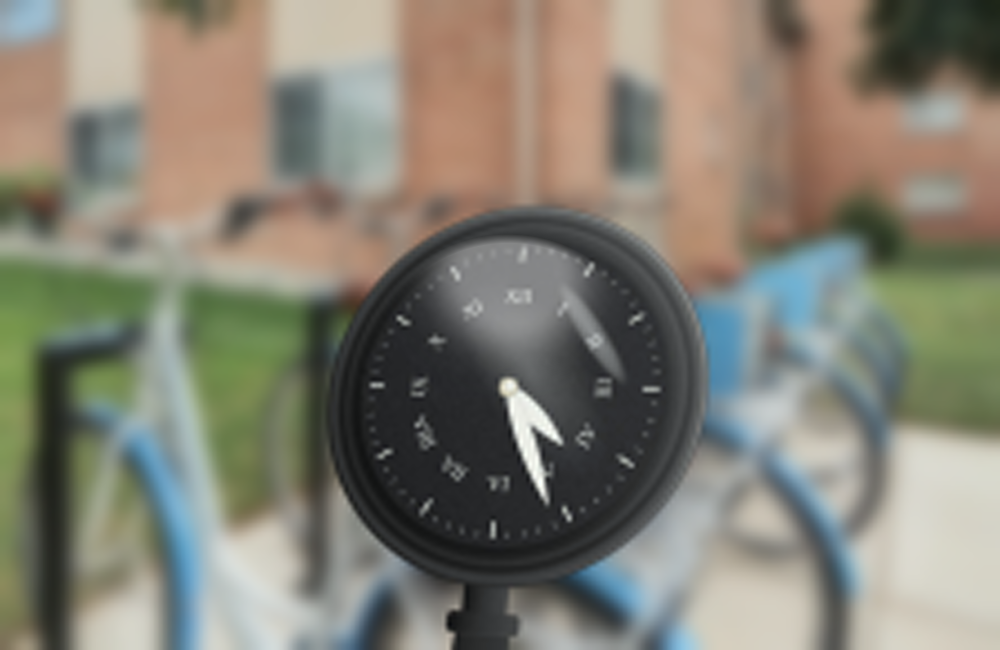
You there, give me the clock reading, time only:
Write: 4:26
